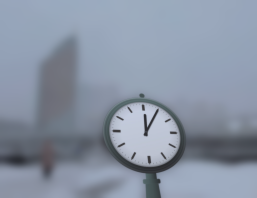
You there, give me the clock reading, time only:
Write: 12:05
